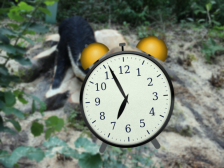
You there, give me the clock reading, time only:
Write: 6:56
